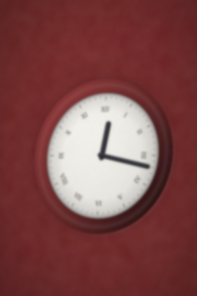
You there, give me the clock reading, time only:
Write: 12:17
